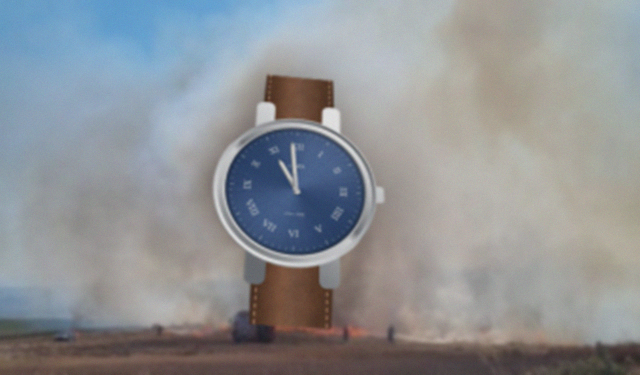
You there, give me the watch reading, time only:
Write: 10:59
